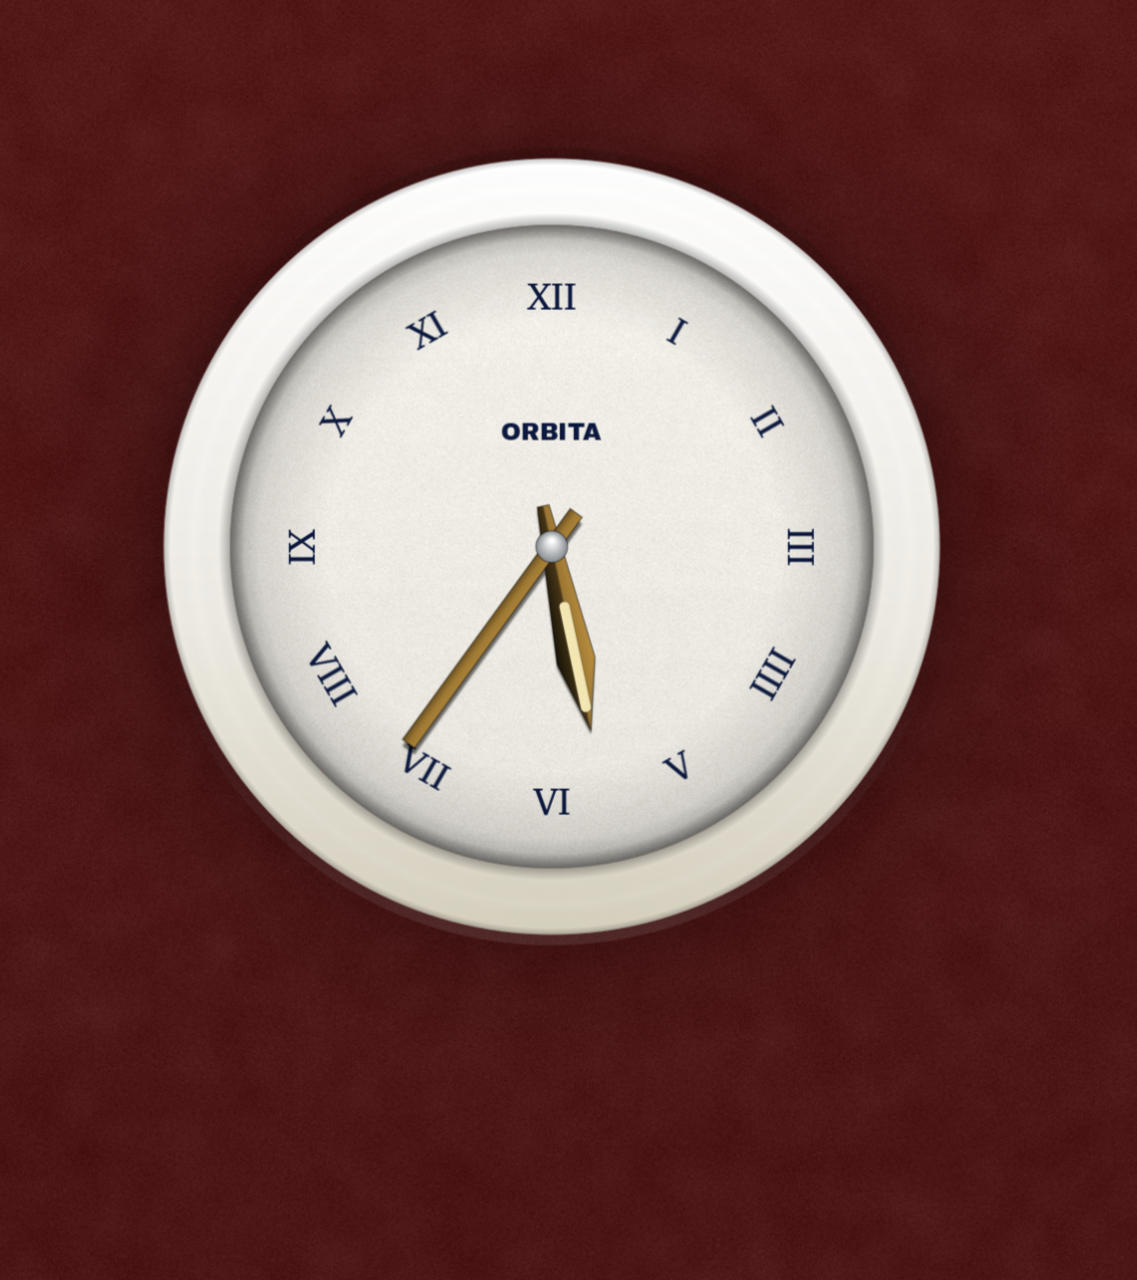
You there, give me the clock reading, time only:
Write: 5:36
